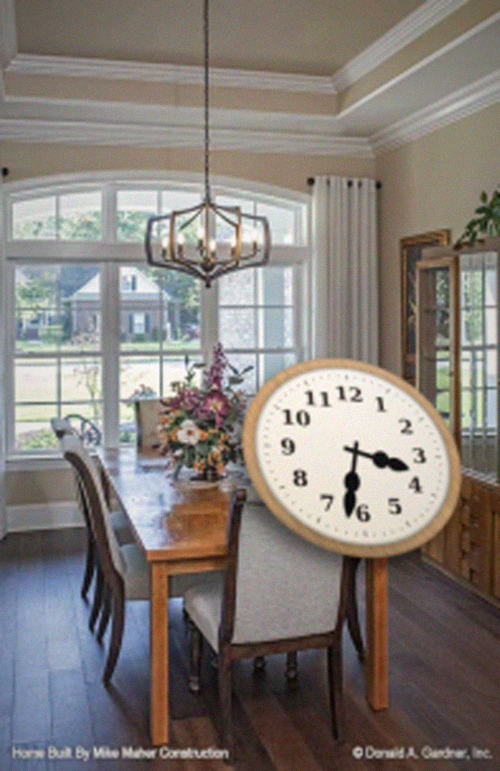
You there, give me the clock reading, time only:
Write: 3:32
